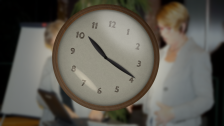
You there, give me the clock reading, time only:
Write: 10:19
